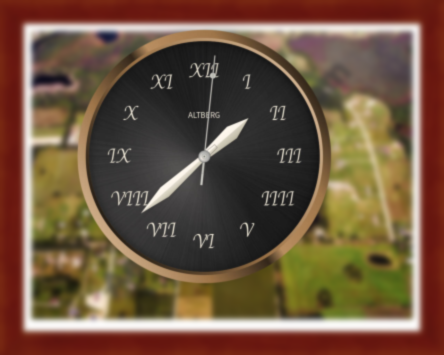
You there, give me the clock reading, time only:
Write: 1:38:01
